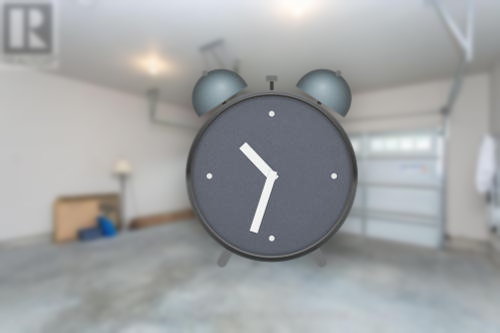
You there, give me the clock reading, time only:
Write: 10:33
